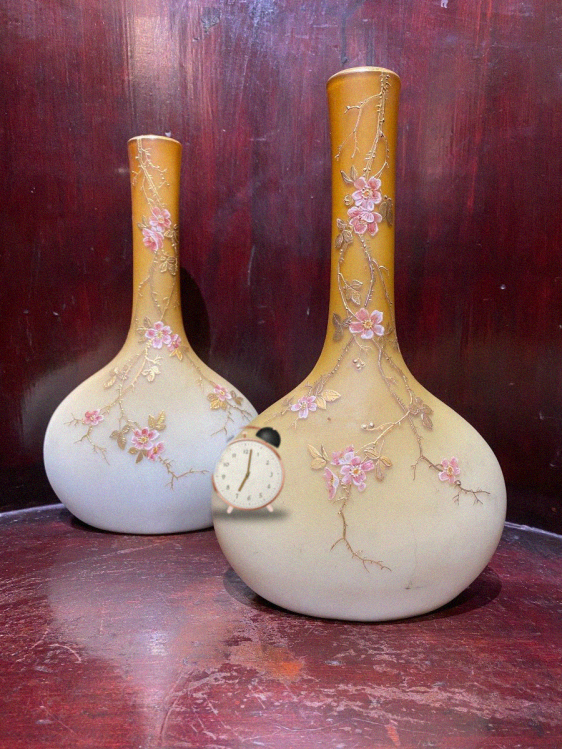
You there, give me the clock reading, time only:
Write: 7:02
